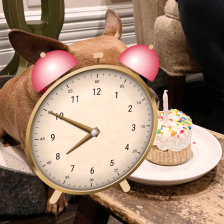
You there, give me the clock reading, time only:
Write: 7:50
